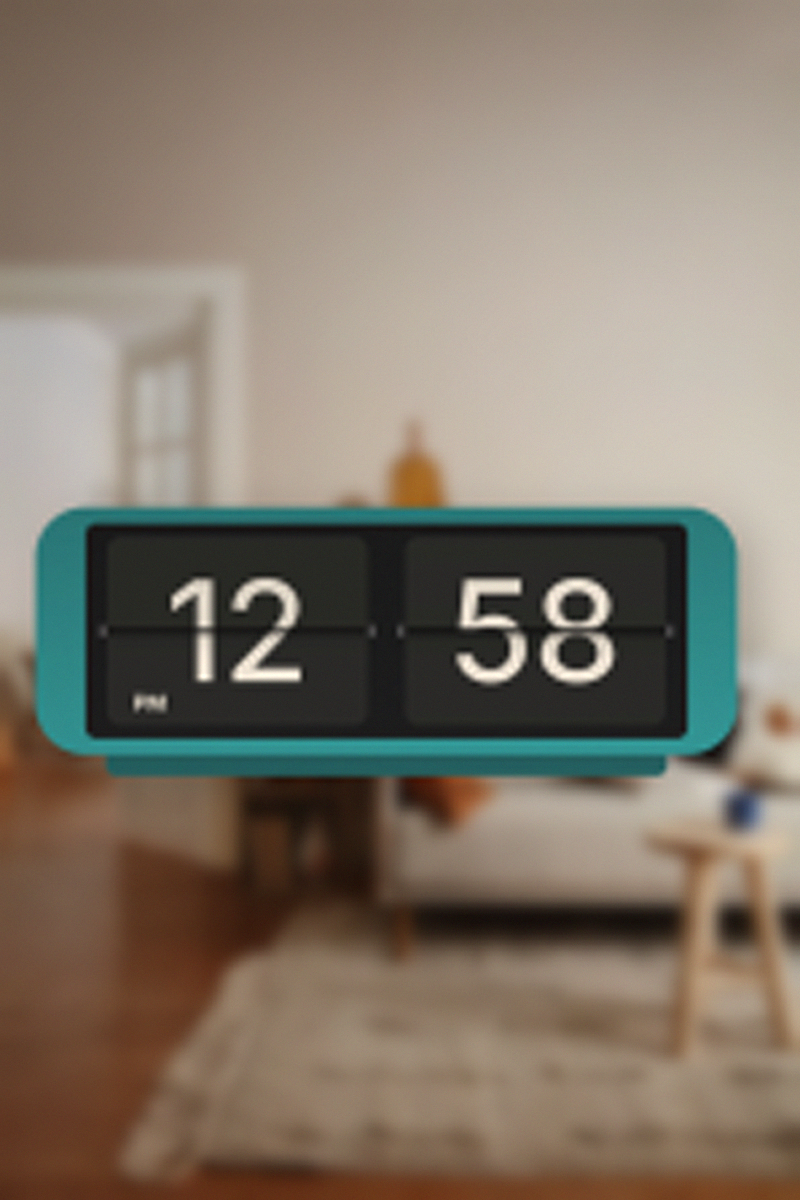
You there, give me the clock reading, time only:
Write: 12:58
